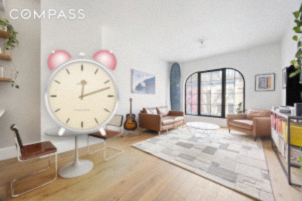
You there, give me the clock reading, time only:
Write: 12:12
